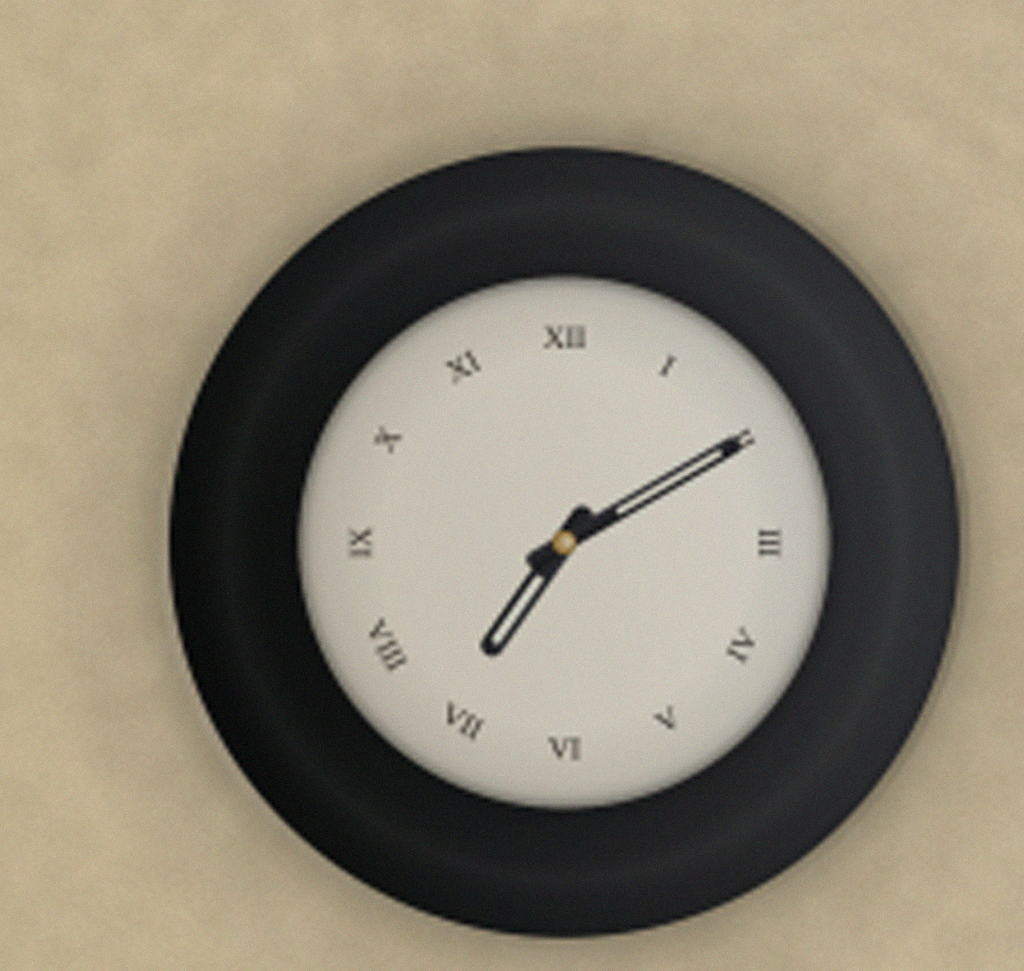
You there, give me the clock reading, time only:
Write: 7:10
